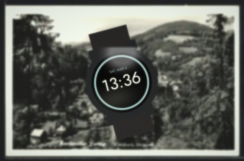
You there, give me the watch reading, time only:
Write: 13:36
